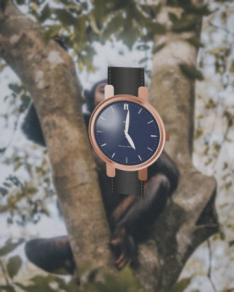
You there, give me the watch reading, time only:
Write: 5:01
